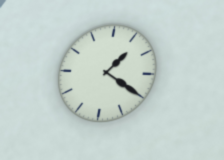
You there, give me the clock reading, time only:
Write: 1:20
